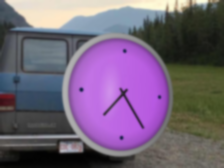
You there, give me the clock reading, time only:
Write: 7:24
